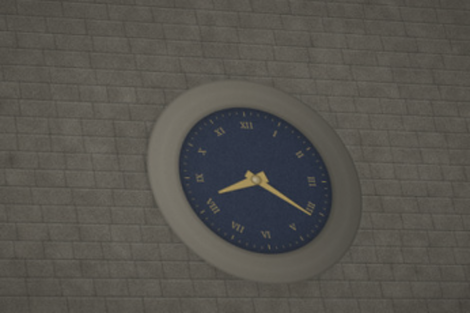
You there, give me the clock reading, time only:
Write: 8:21
